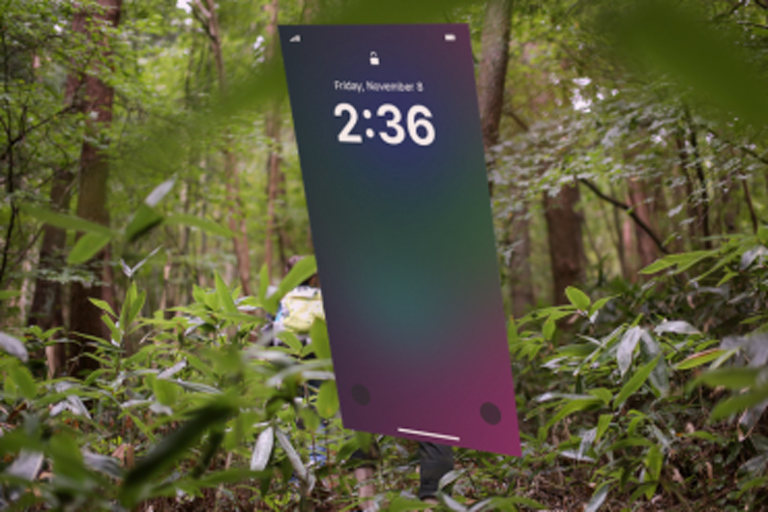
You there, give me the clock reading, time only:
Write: 2:36
